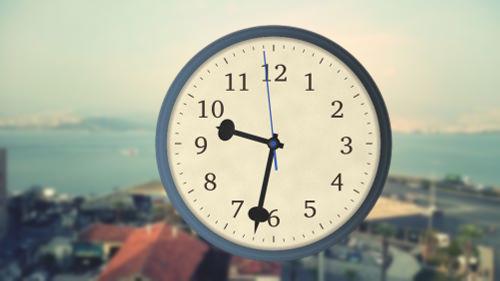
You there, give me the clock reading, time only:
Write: 9:31:59
